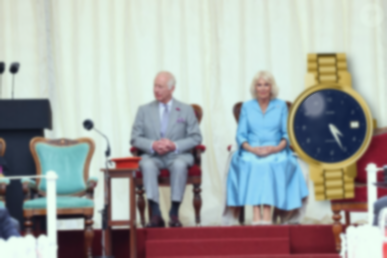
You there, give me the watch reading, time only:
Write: 4:26
